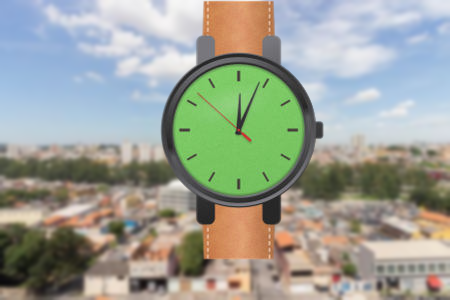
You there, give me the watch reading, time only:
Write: 12:03:52
